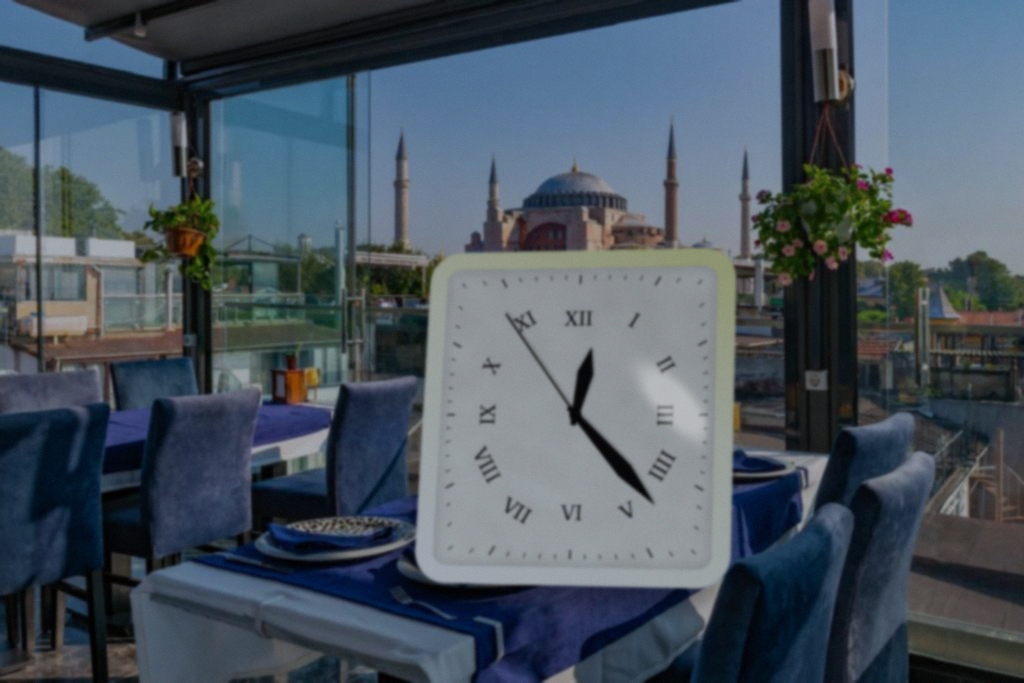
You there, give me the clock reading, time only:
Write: 12:22:54
